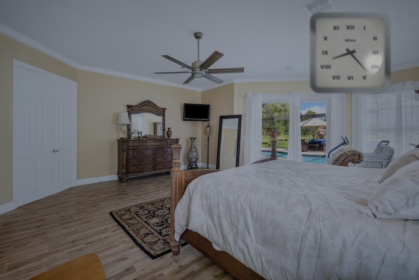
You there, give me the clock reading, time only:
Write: 8:23
